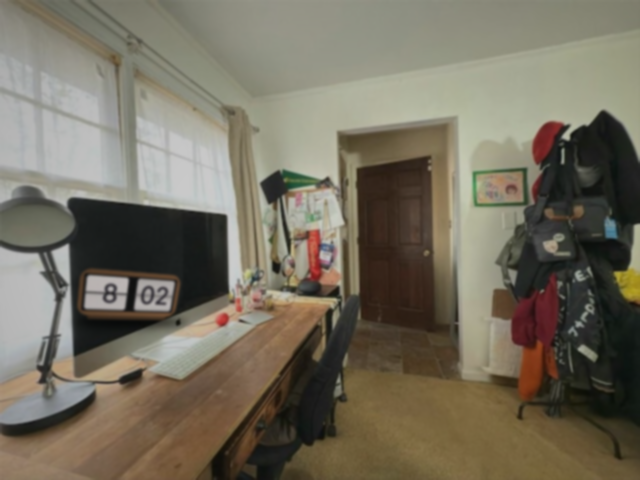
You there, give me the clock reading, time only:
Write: 8:02
